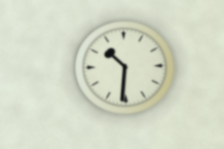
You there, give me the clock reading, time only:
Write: 10:31
